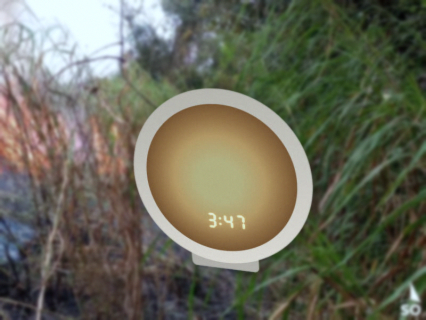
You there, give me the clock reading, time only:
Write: 3:47
